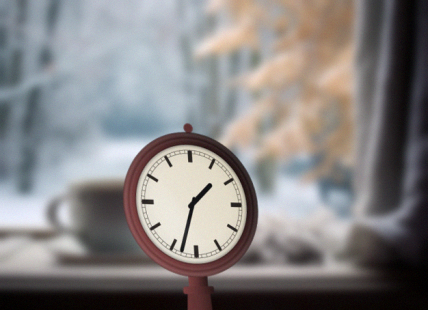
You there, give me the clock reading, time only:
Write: 1:33
